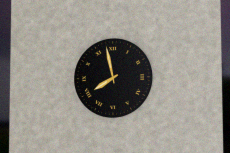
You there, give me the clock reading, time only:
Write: 7:58
